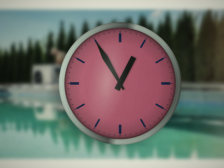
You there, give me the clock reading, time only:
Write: 12:55
